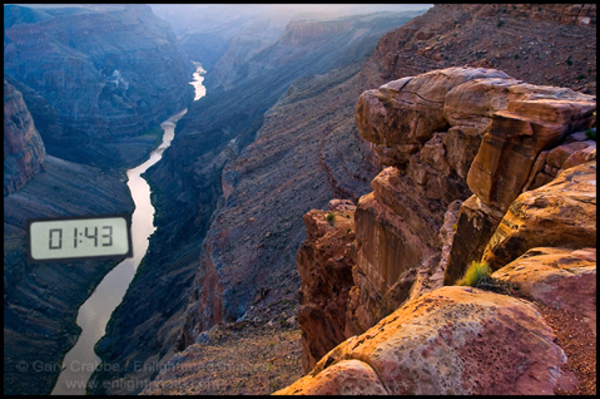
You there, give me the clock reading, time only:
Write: 1:43
